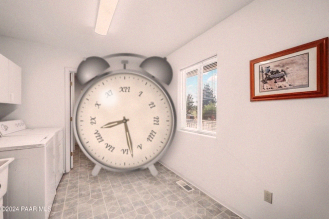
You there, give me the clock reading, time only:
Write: 8:28
